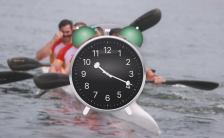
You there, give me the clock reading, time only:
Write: 10:19
